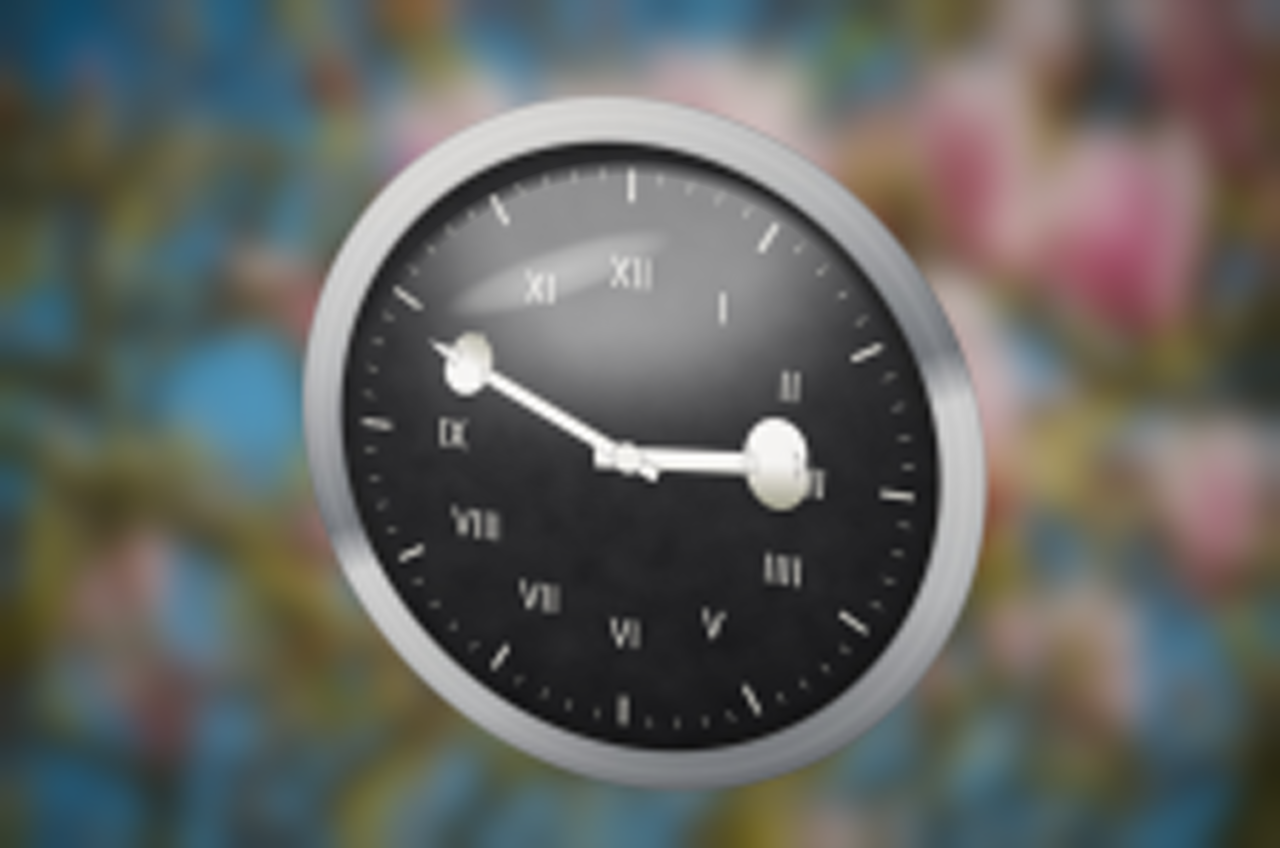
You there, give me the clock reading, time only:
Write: 2:49
